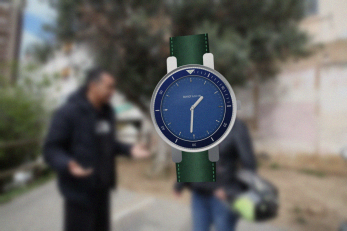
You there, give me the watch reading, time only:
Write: 1:31
